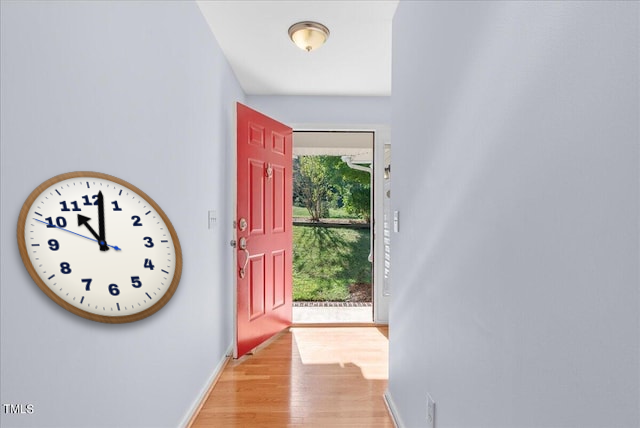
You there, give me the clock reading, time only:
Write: 11:01:49
